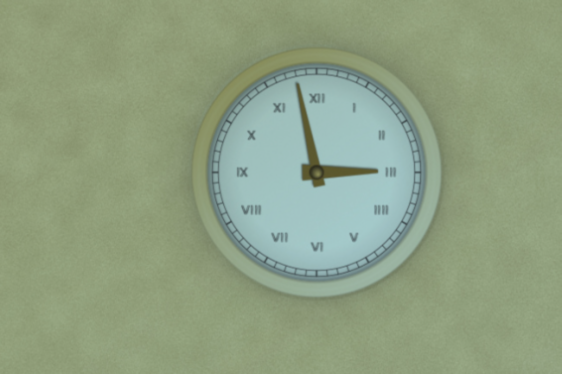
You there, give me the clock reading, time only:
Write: 2:58
